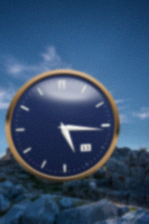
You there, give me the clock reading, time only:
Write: 5:16
